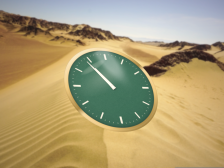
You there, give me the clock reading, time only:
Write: 10:54
